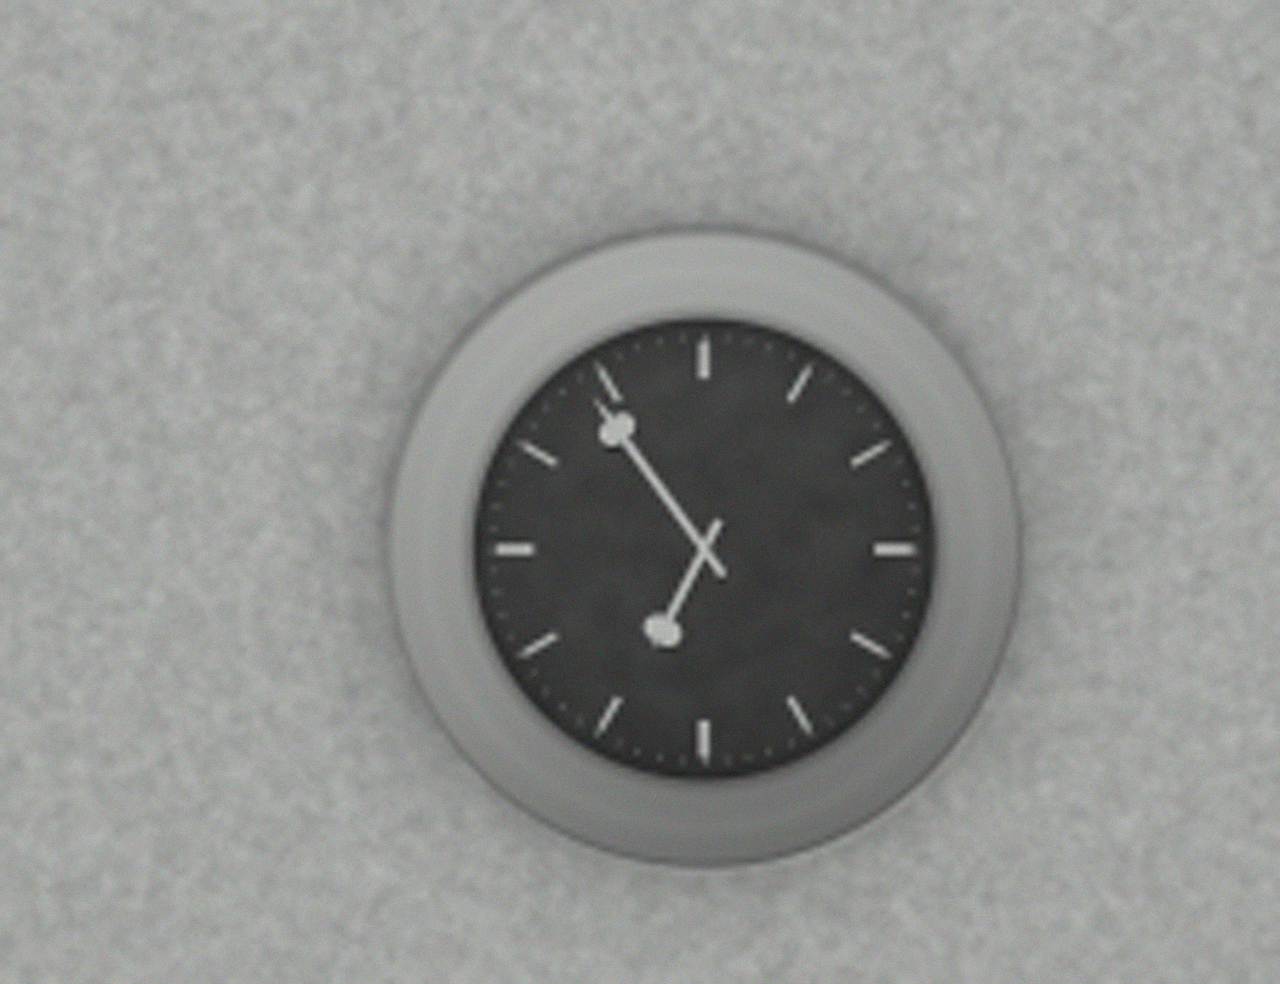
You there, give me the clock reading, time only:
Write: 6:54
